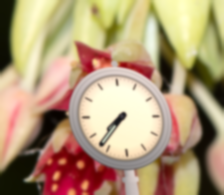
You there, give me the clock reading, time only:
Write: 7:37
